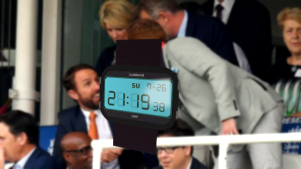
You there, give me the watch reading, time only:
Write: 21:19:38
